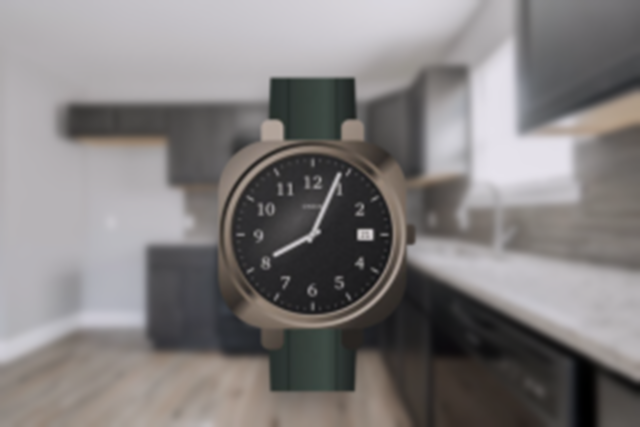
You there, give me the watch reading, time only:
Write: 8:04
